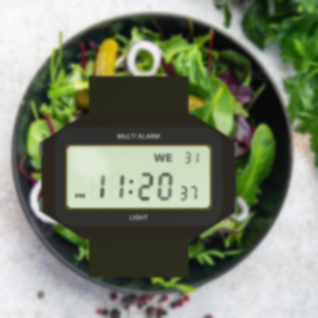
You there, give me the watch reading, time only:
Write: 11:20:37
